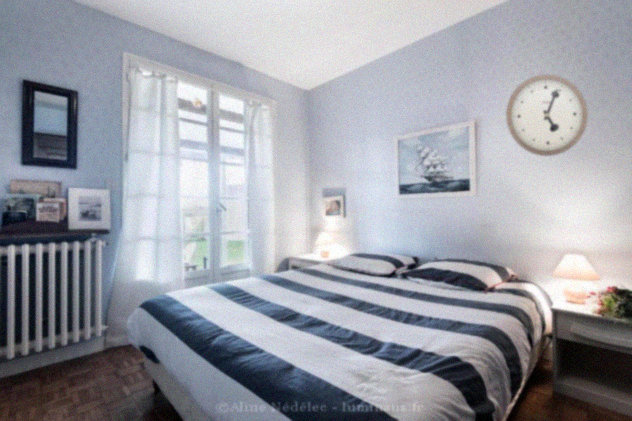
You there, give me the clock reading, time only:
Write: 5:04
